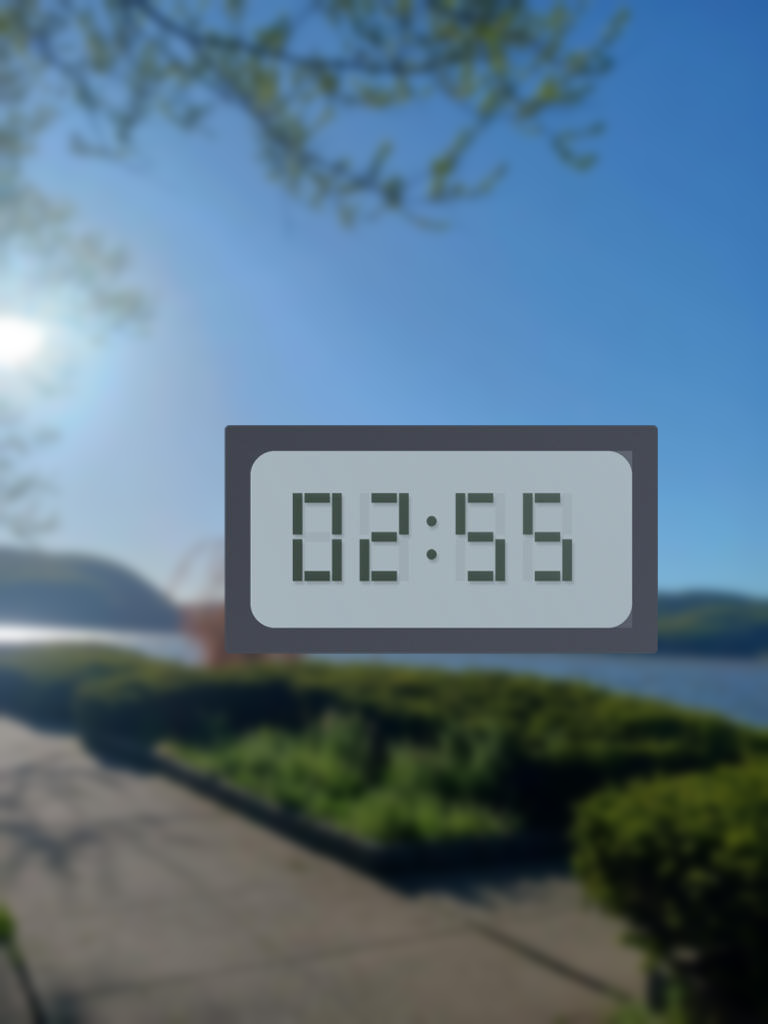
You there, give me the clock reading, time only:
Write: 2:55
